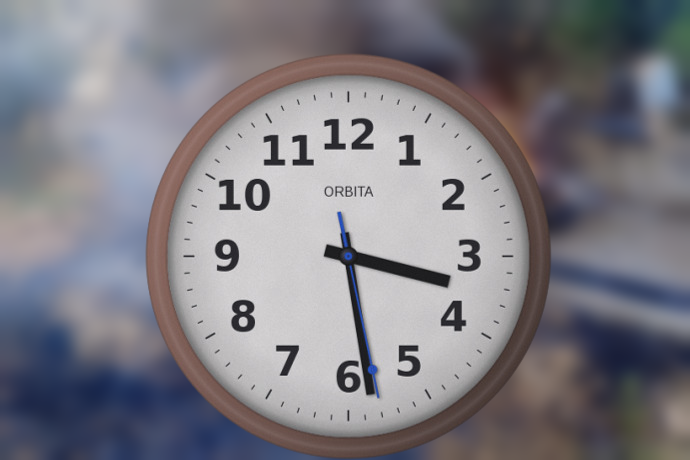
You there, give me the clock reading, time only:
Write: 3:28:28
